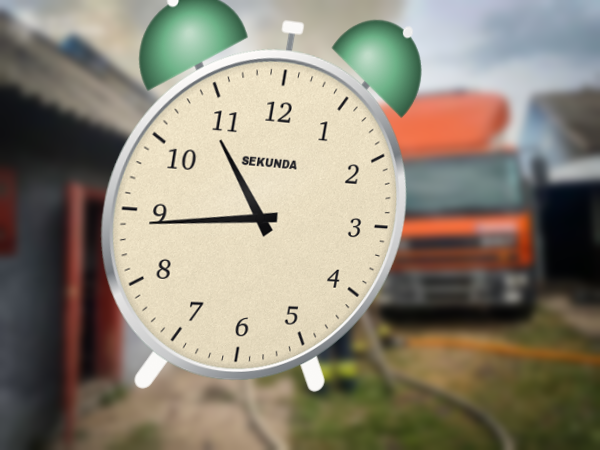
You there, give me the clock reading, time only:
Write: 10:44
